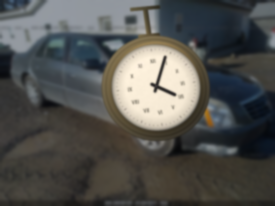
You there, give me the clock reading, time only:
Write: 4:04
